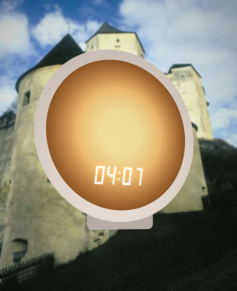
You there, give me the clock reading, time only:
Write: 4:07
